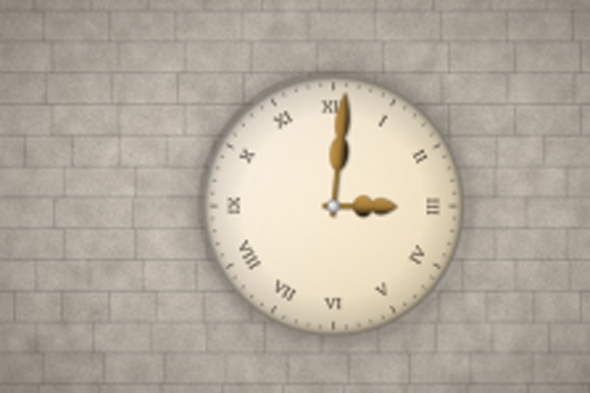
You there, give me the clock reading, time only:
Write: 3:01
